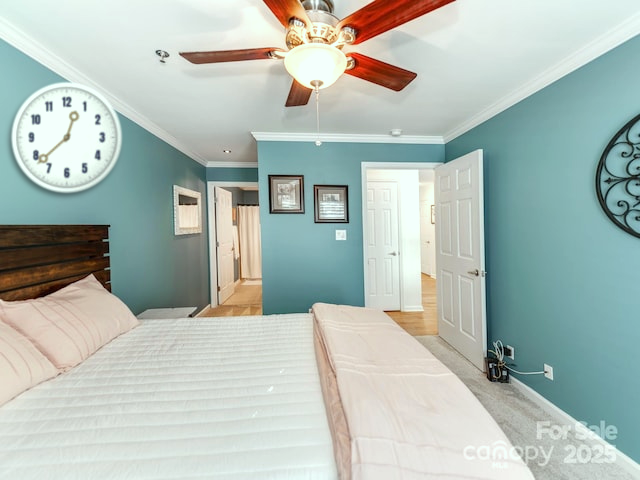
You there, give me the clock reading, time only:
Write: 12:38
